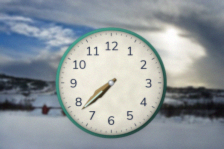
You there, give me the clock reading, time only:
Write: 7:38
